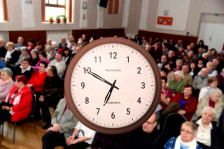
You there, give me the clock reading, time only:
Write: 6:50
